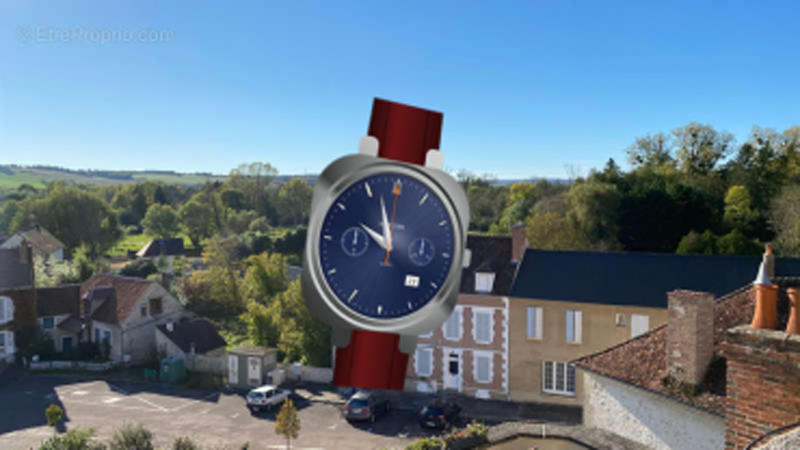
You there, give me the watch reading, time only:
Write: 9:57
